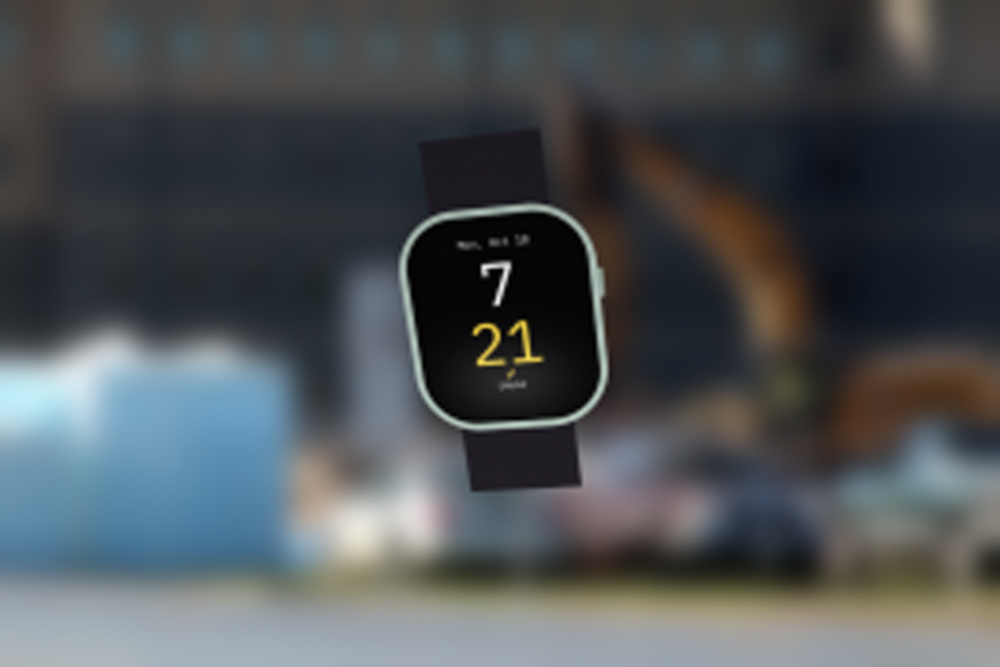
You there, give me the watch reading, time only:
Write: 7:21
